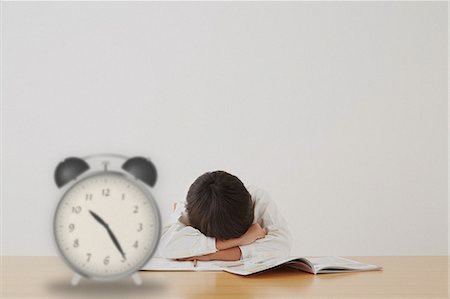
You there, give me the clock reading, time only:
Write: 10:25
